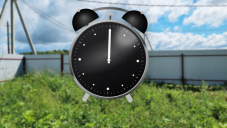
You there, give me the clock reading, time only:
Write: 12:00
